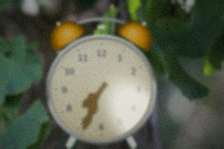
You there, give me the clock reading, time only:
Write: 7:34
